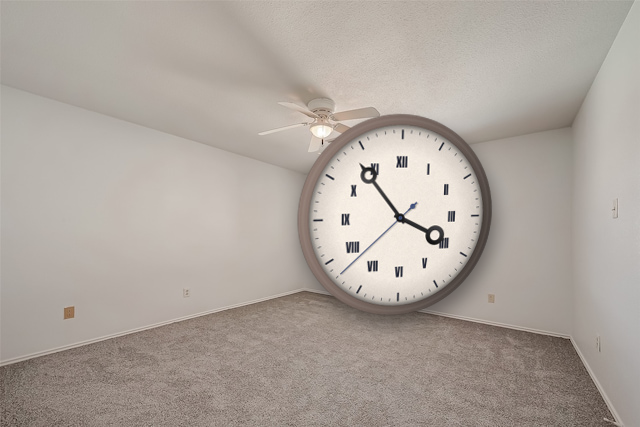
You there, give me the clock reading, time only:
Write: 3:53:38
